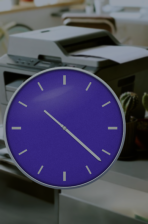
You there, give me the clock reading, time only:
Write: 10:22
